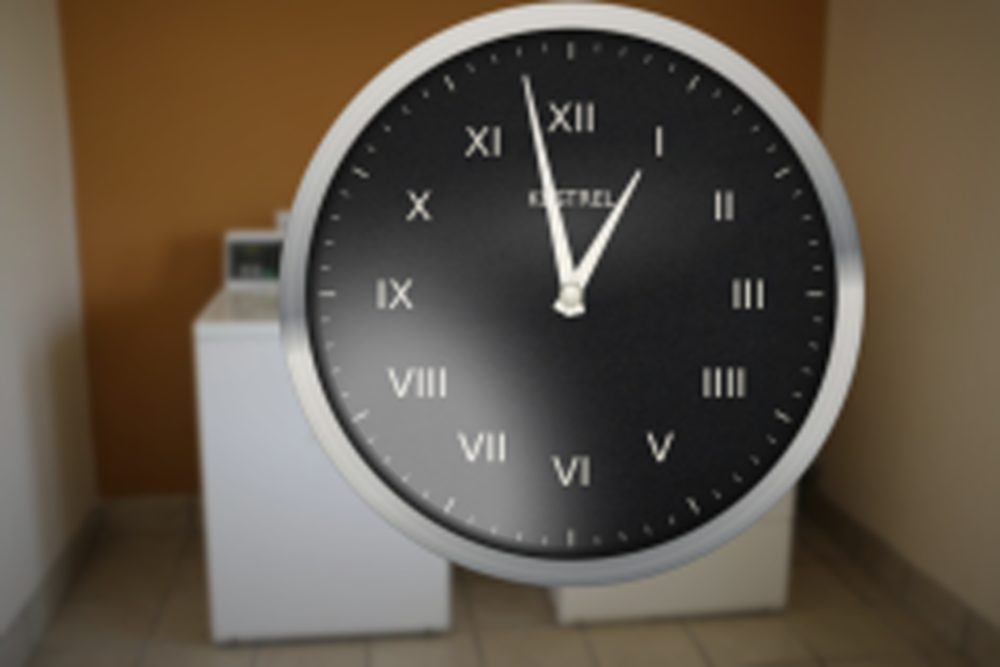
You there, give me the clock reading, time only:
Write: 12:58
